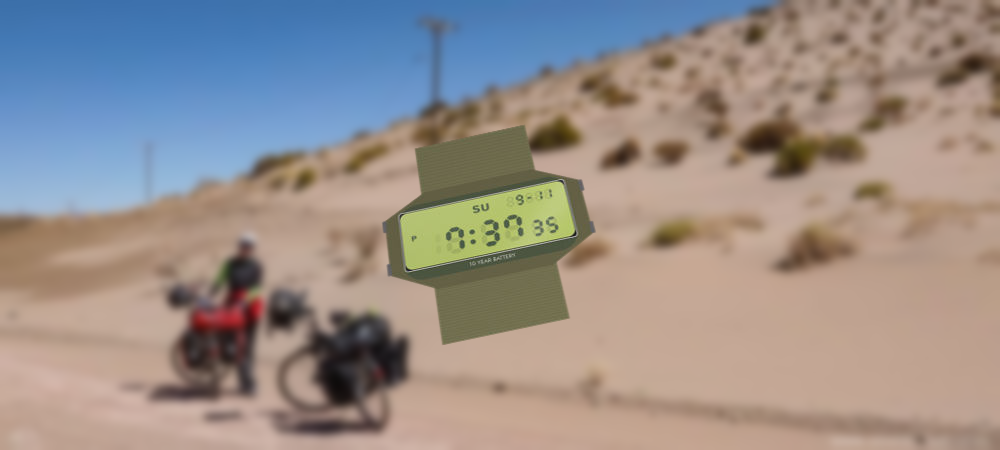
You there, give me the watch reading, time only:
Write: 7:37:35
